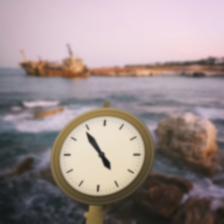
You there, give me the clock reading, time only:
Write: 4:54
